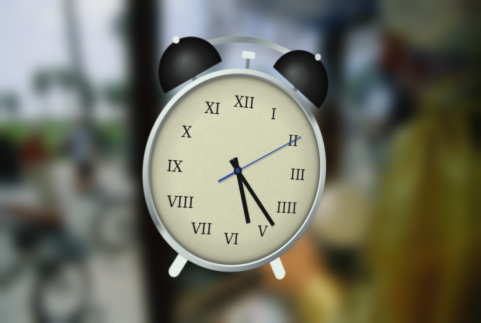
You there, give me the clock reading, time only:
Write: 5:23:10
